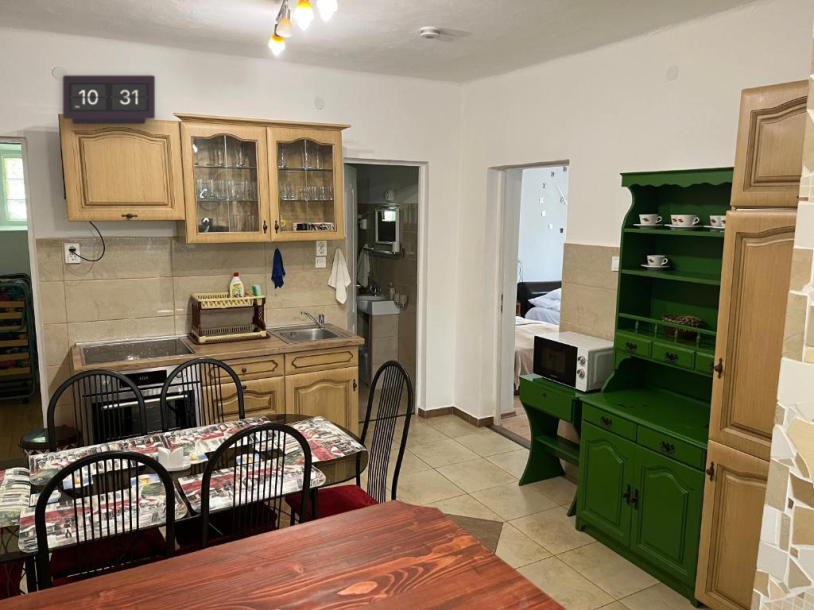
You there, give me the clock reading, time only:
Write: 10:31
